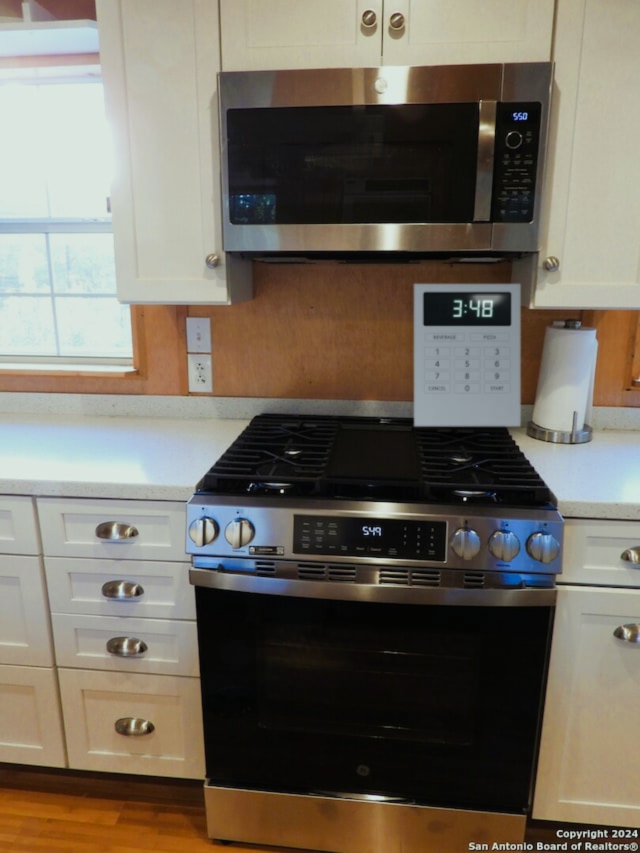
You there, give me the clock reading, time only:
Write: 3:48
